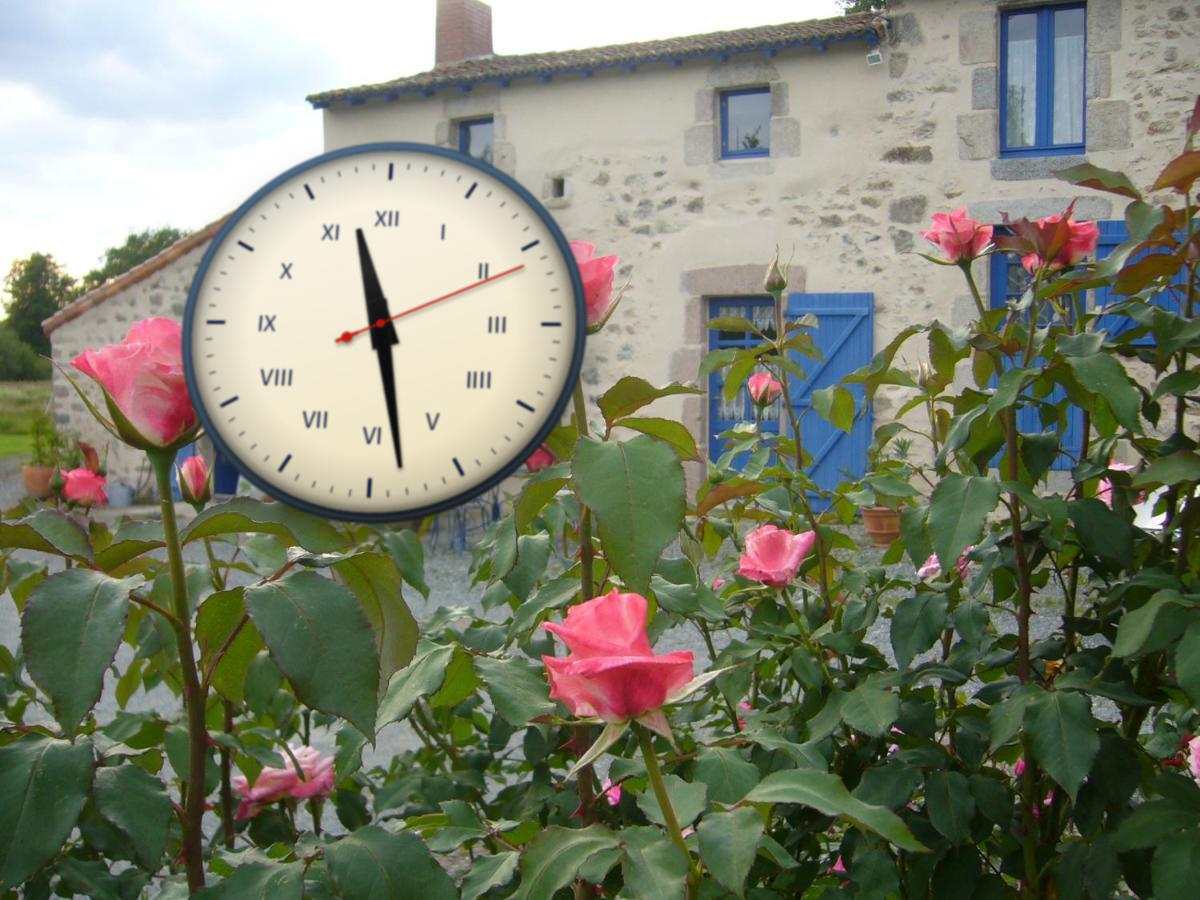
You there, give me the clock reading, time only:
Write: 11:28:11
